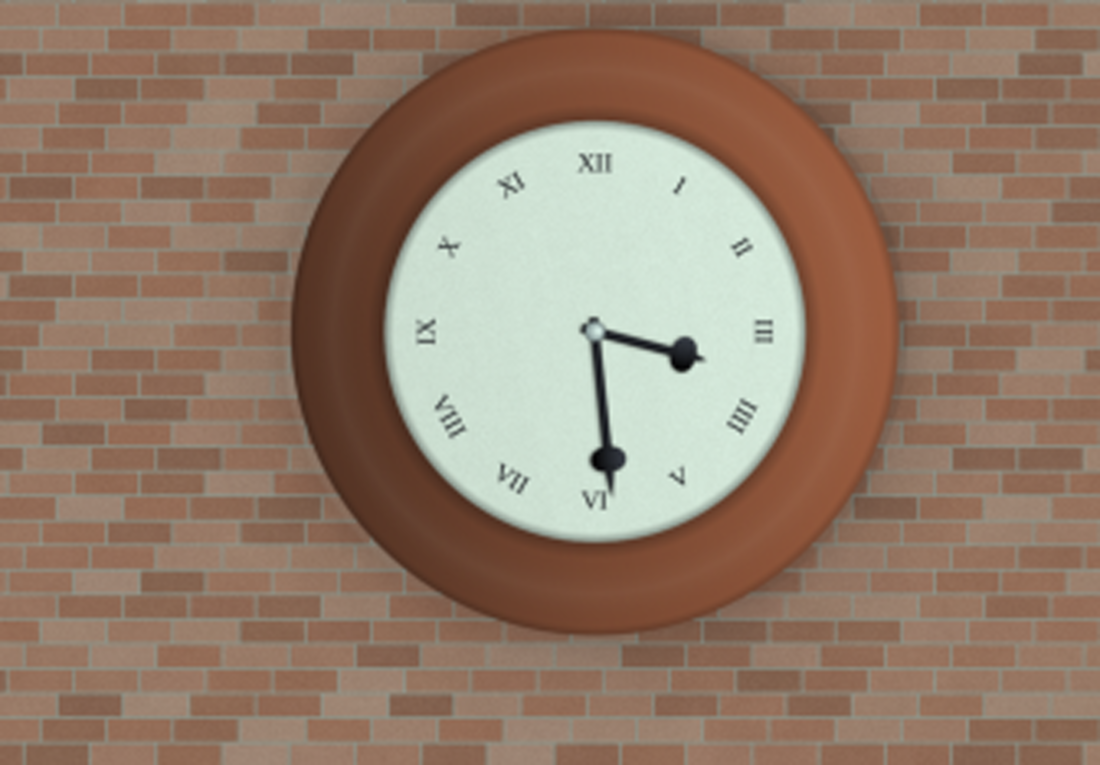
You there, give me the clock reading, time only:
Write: 3:29
